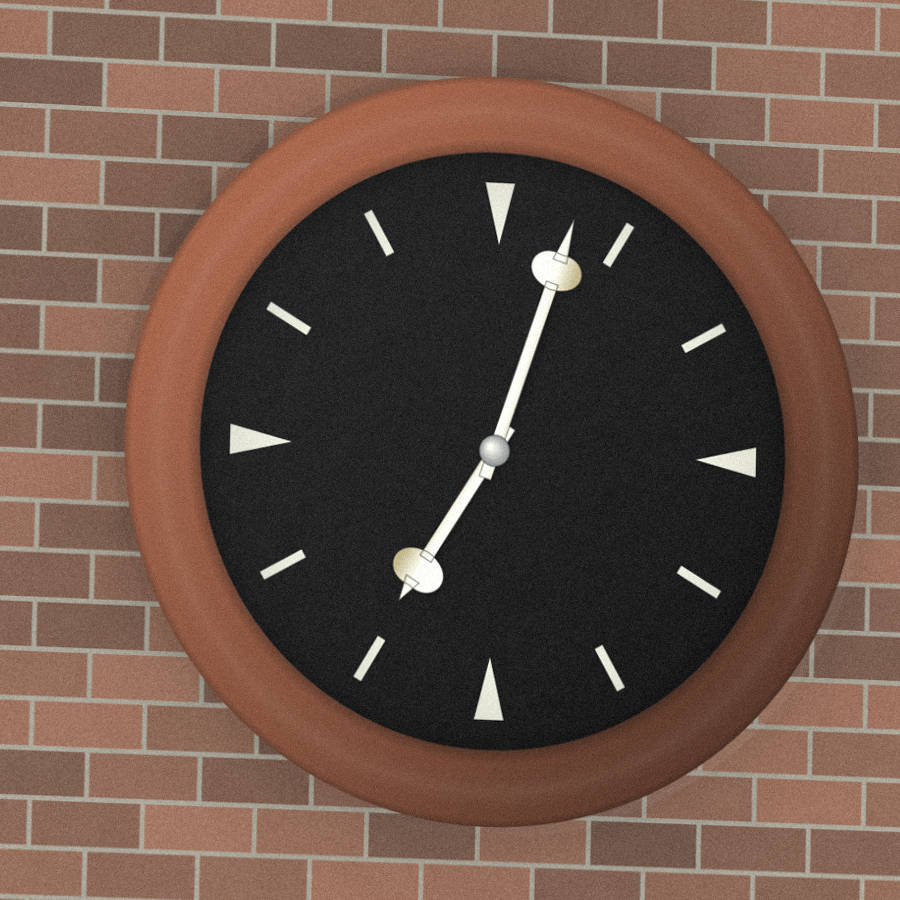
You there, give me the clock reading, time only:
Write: 7:03
